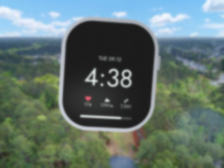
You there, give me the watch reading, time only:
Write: 4:38
